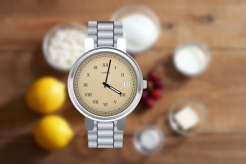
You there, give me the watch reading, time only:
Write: 4:02
